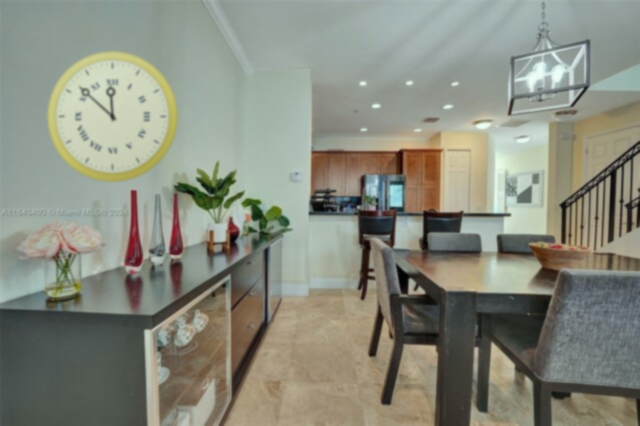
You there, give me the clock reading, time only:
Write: 11:52
